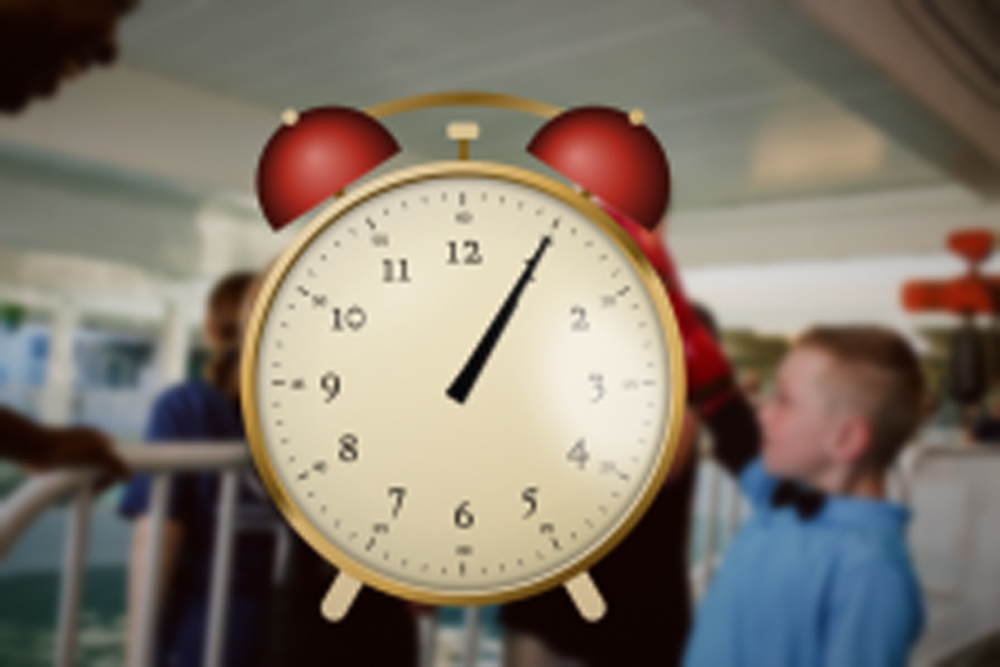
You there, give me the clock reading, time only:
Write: 1:05
